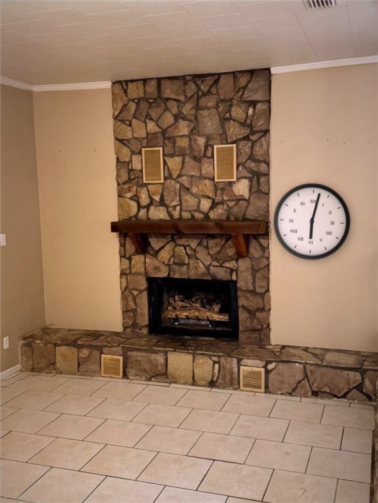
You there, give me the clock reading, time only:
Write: 6:02
